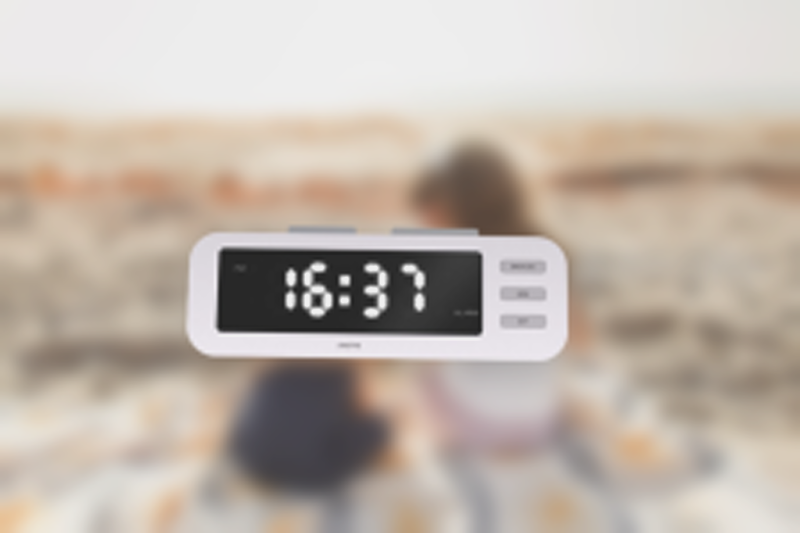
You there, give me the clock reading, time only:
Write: 16:37
